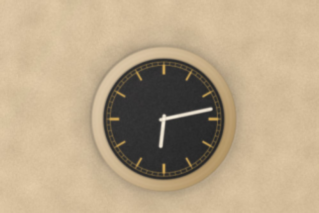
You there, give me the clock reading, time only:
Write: 6:13
